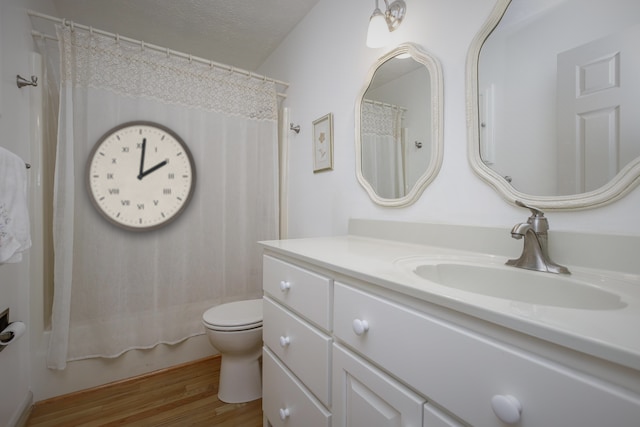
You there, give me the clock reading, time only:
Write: 2:01
